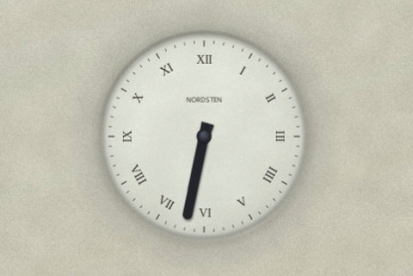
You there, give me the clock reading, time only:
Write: 6:32
